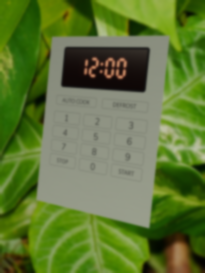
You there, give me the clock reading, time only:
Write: 12:00
